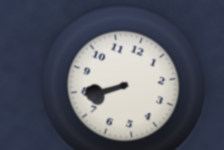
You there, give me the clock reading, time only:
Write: 7:39
